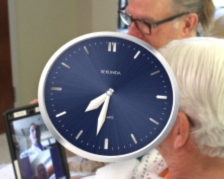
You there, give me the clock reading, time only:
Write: 7:32
